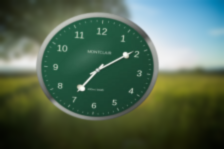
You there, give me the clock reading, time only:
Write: 7:09
